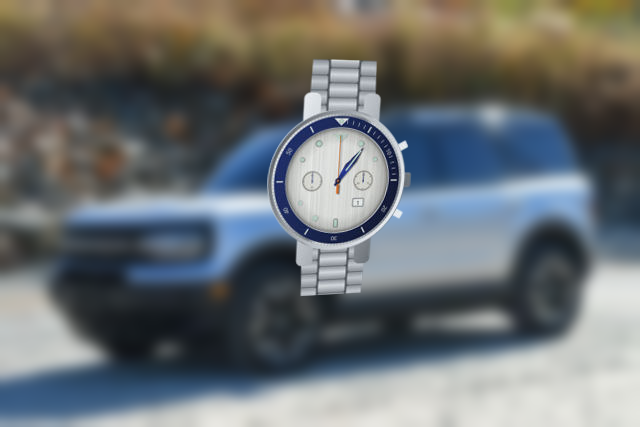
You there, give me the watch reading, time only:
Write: 1:06
